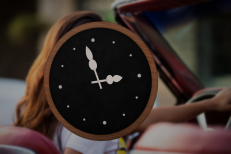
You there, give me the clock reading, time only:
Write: 2:58
